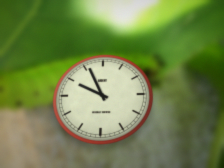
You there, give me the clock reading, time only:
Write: 9:56
